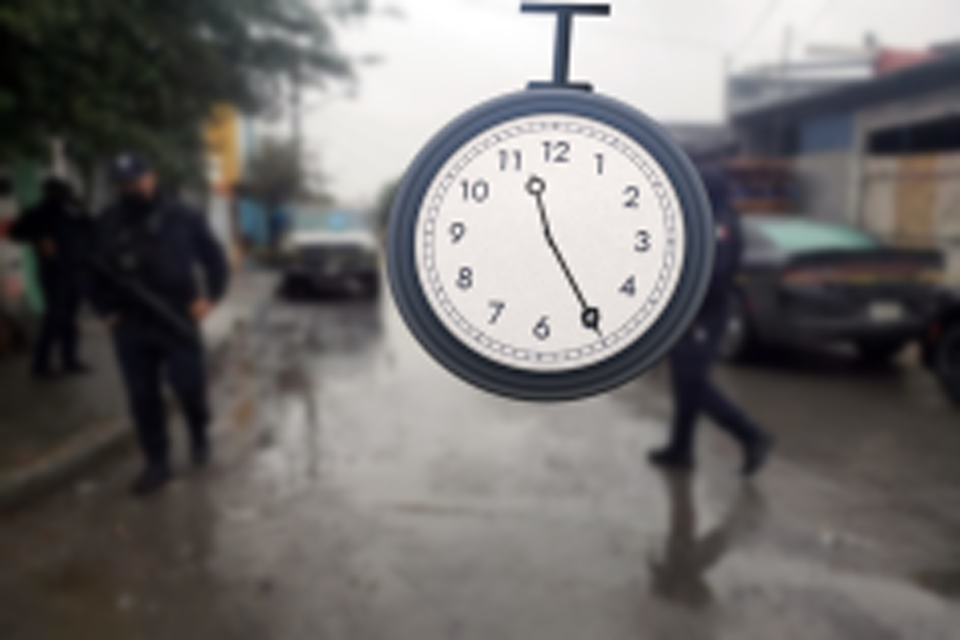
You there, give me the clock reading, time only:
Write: 11:25
